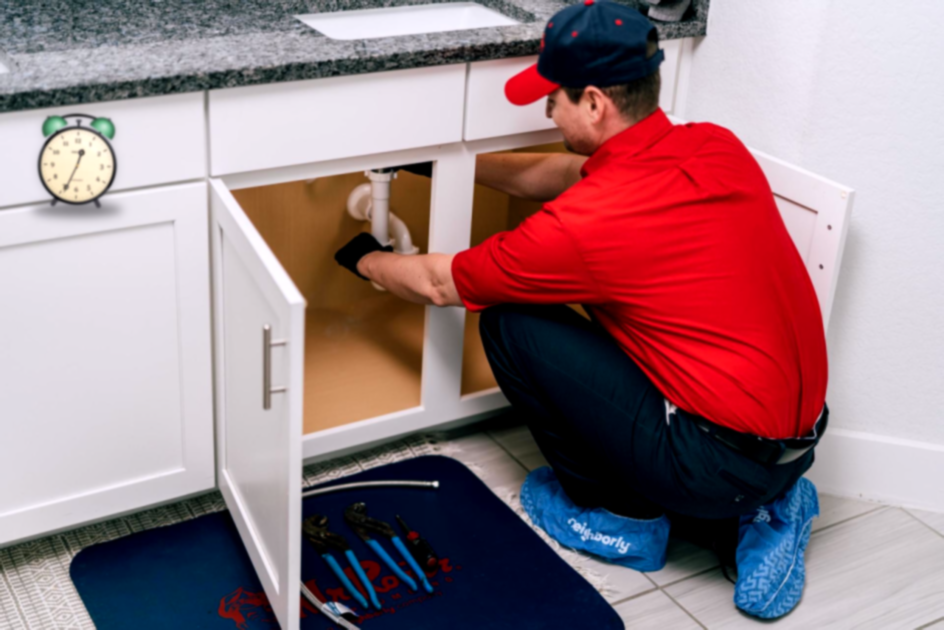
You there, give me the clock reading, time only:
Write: 12:34
